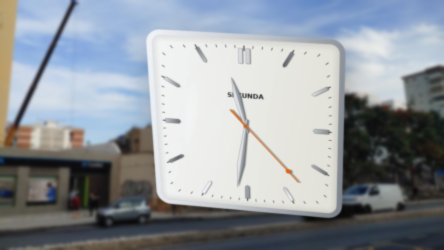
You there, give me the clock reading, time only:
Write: 11:31:23
